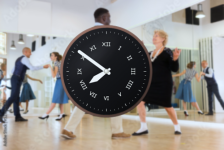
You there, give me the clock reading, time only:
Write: 7:51
